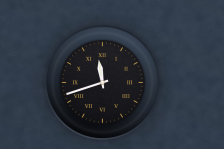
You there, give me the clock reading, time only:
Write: 11:42
